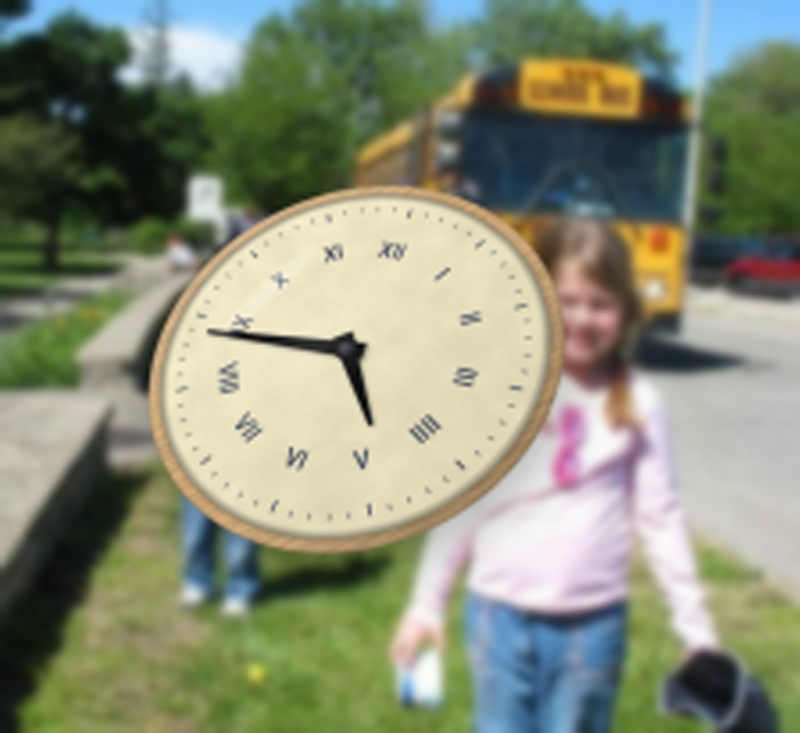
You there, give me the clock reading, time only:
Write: 4:44
